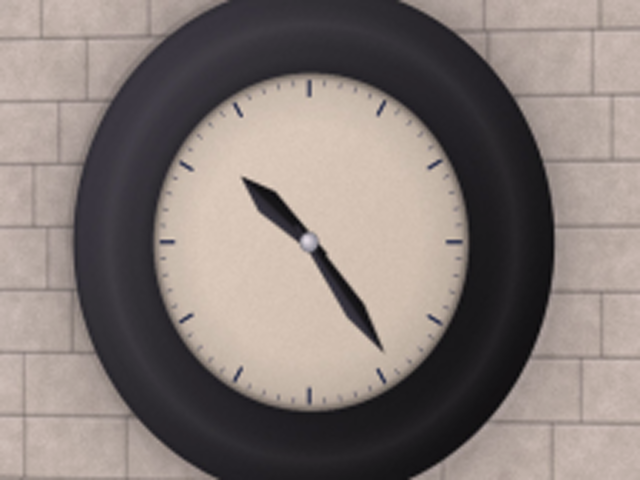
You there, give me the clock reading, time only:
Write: 10:24
